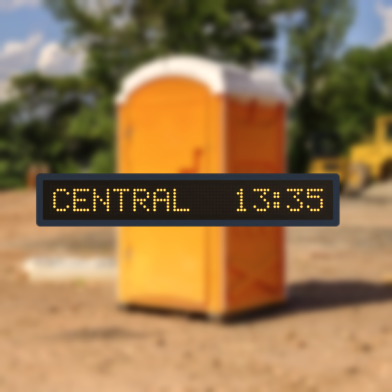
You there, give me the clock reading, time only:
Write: 13:35
